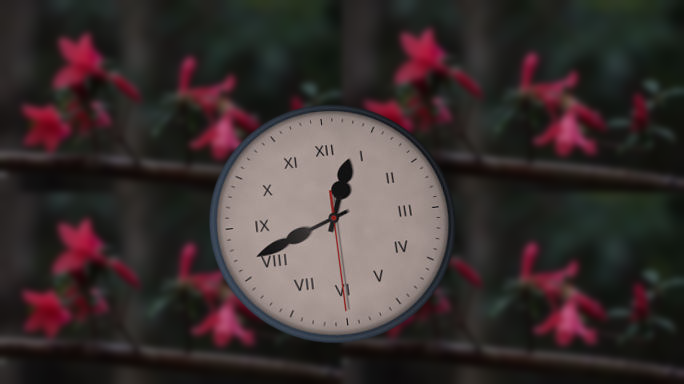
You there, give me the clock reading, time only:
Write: 12:41:30
